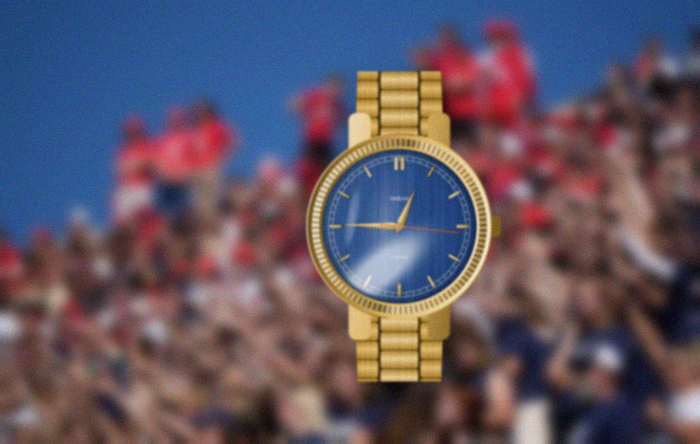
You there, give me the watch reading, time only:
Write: 12:45:16
